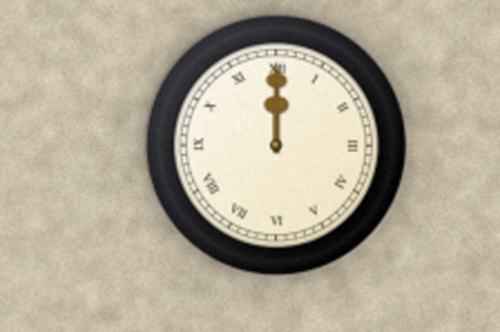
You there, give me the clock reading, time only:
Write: 12:00
